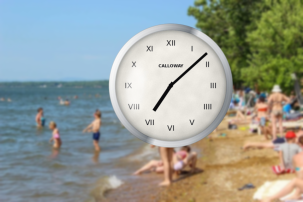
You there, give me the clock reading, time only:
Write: 7:08
